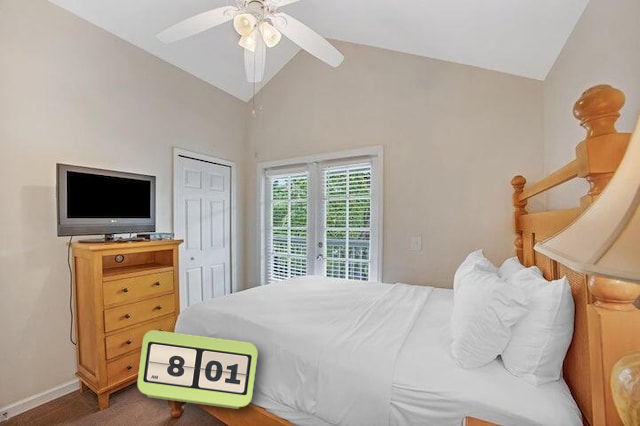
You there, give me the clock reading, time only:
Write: 8:01
